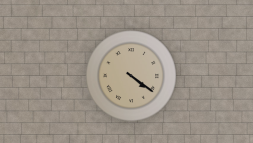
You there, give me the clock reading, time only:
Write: 4:21
